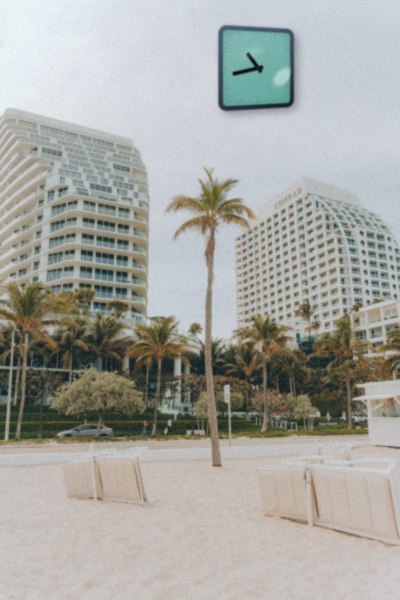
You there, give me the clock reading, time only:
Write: 10:43
